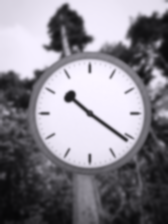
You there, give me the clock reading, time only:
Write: 10:21
